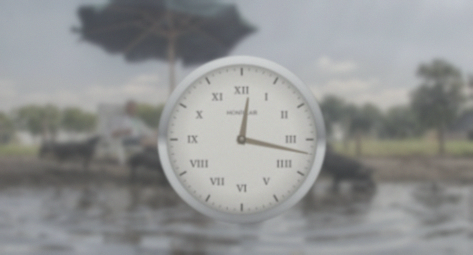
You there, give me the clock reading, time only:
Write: 12:17
